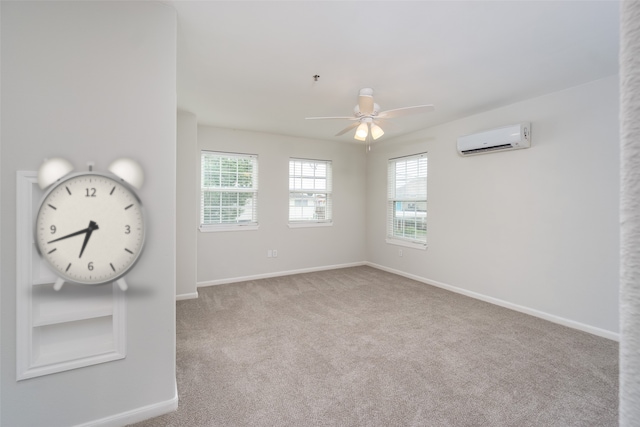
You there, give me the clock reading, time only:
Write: 6:42
